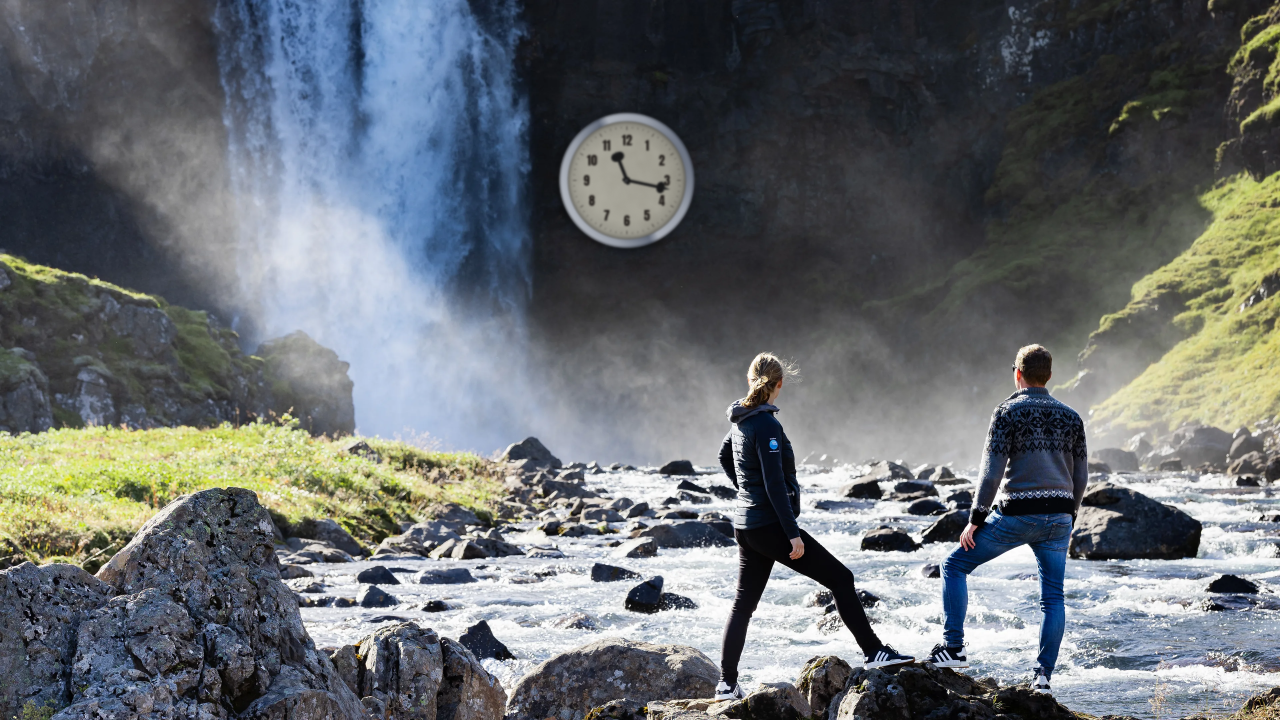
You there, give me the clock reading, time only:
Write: 11:17
